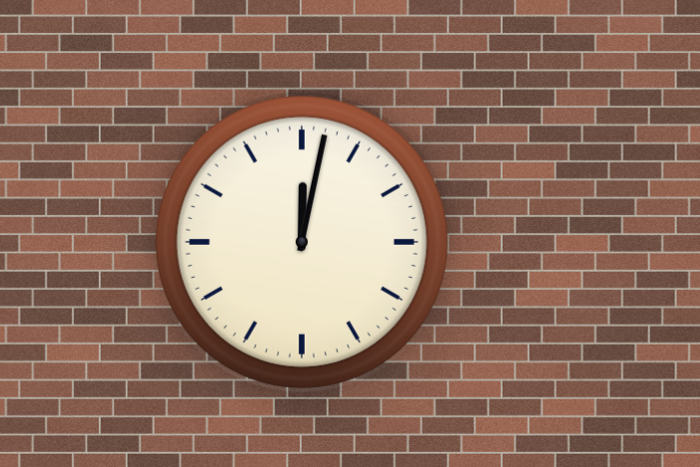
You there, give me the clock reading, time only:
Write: 12:02
